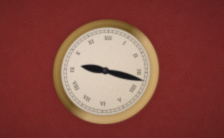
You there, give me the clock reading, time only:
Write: 9:17
